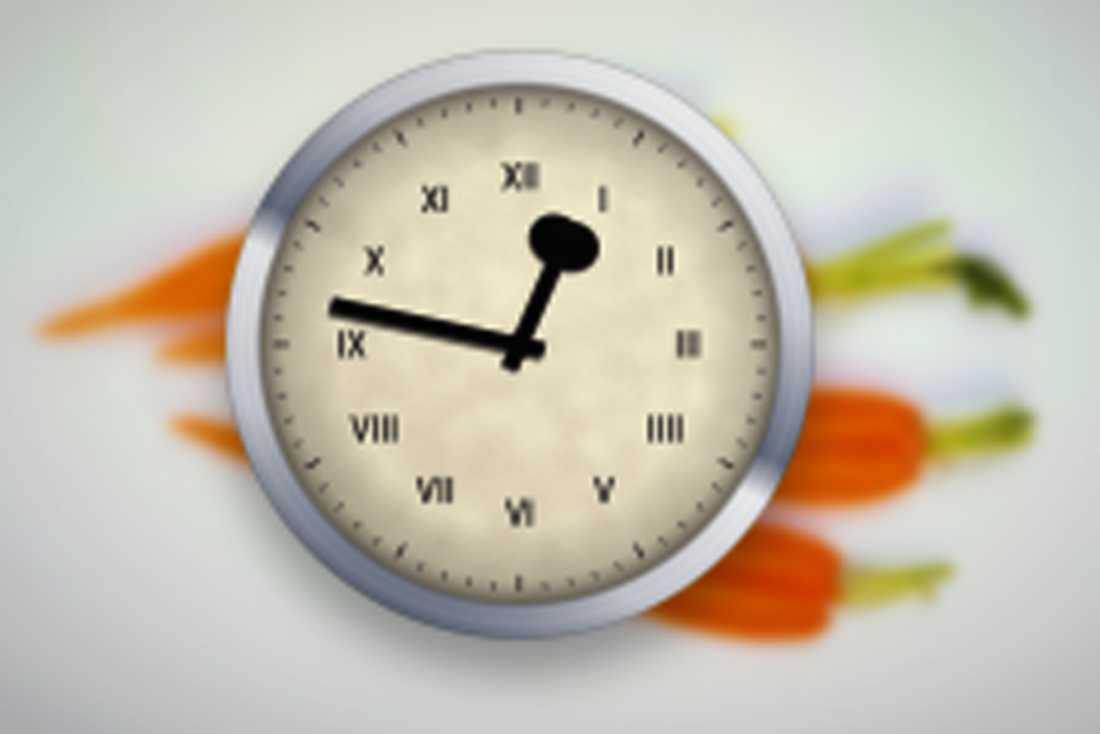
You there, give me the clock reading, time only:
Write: 12:47
